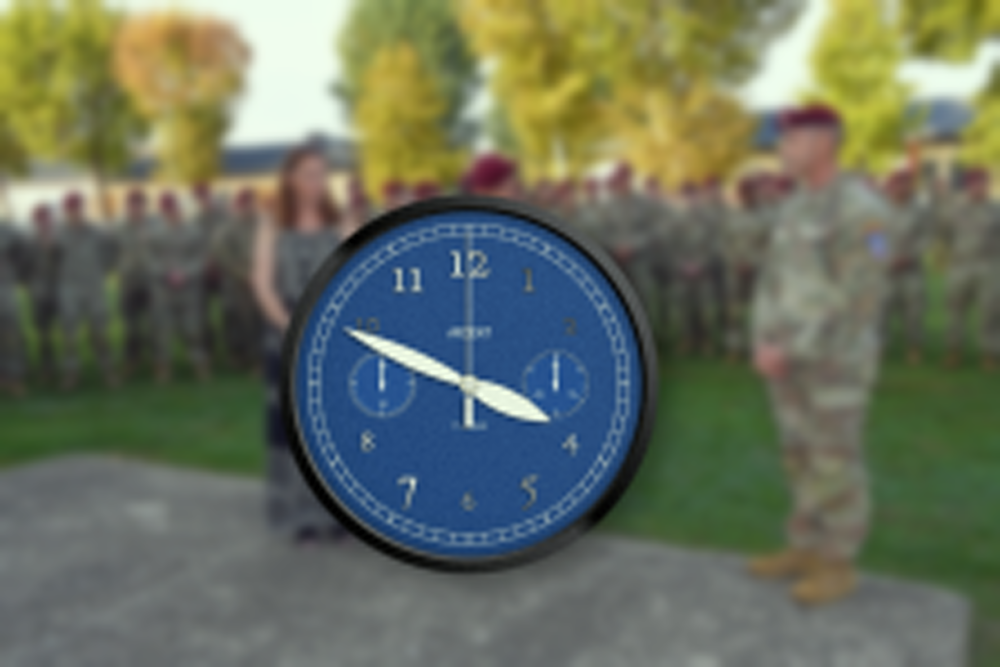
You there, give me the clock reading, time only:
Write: 3:49
